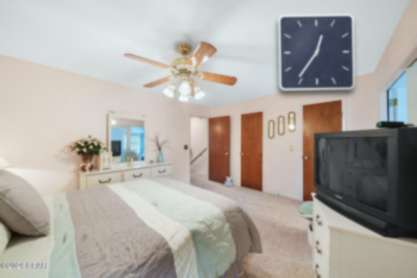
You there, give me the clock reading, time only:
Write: 12:36
